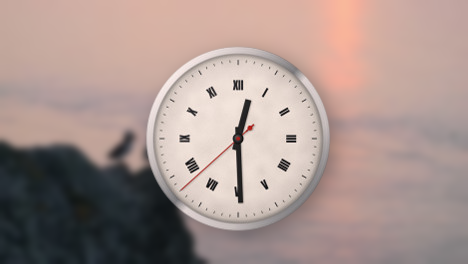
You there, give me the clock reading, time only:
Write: 12:29:38
